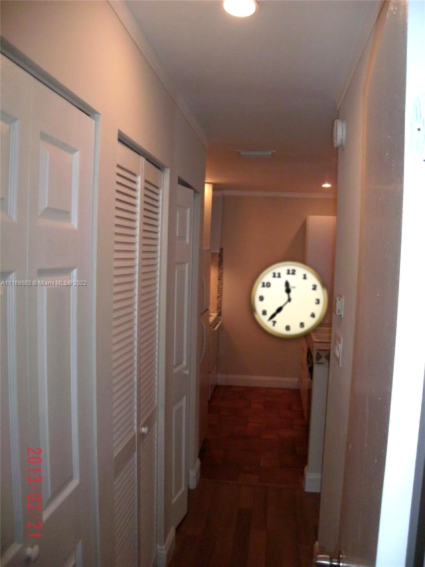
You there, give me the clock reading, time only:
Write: 11:37
